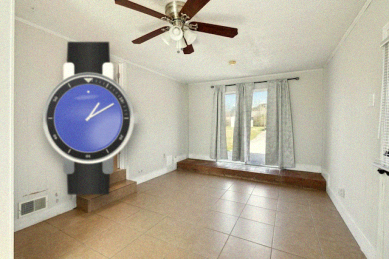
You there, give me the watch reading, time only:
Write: 1:10
